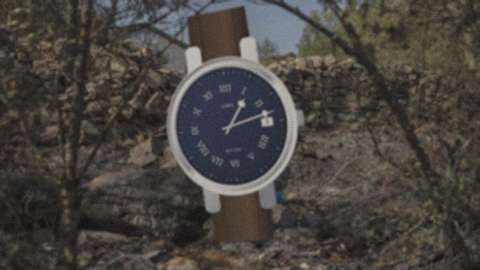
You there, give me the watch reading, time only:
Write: 1:13
